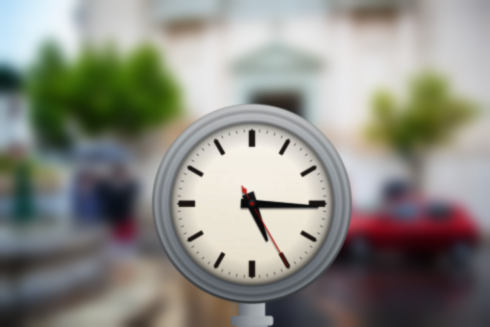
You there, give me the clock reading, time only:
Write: 5:15:25
